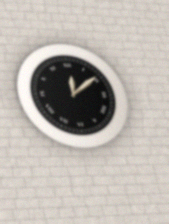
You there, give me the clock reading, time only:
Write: 12:09
